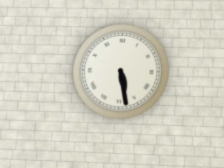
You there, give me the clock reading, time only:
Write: 5:28
